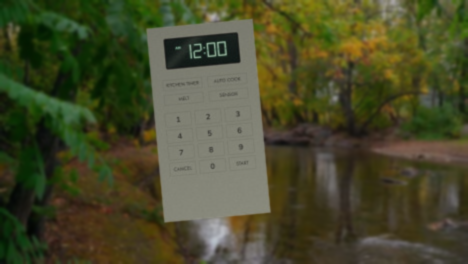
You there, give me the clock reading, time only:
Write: 12:00
